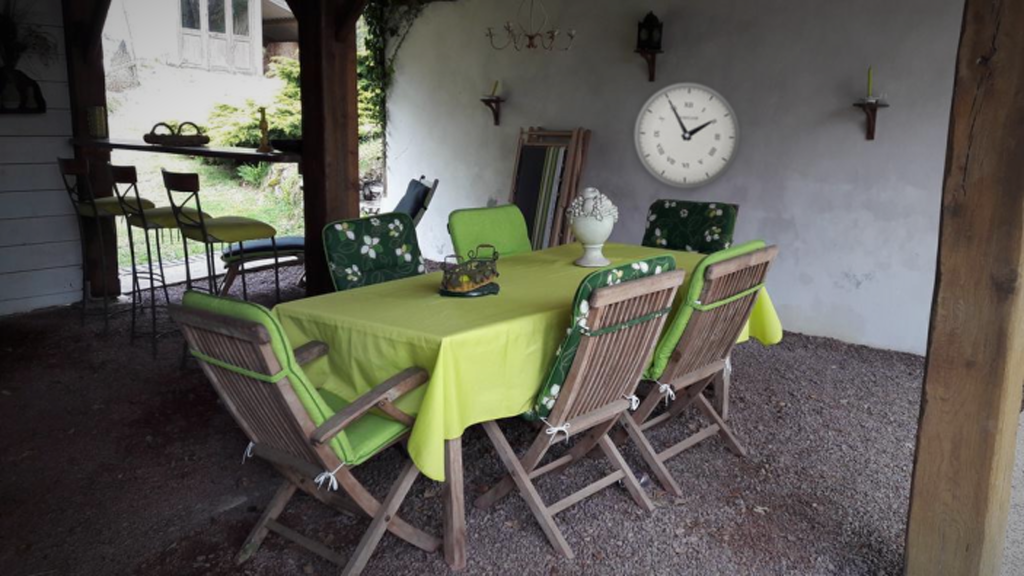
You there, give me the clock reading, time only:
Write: 1:55
